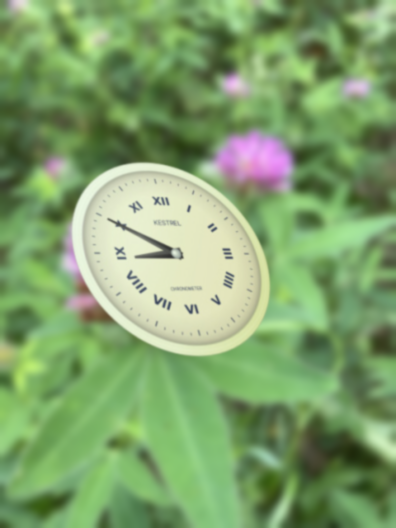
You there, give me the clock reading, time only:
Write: 8:50
